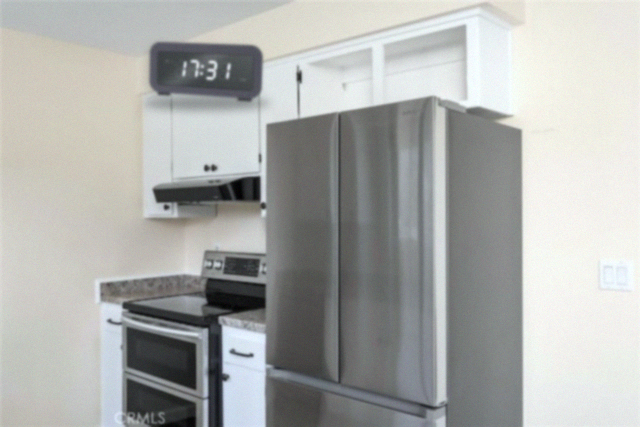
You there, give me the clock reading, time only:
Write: 17:31
